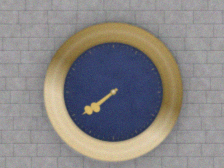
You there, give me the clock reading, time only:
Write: 7:39
